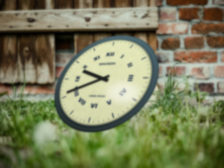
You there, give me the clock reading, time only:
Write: 9:41
